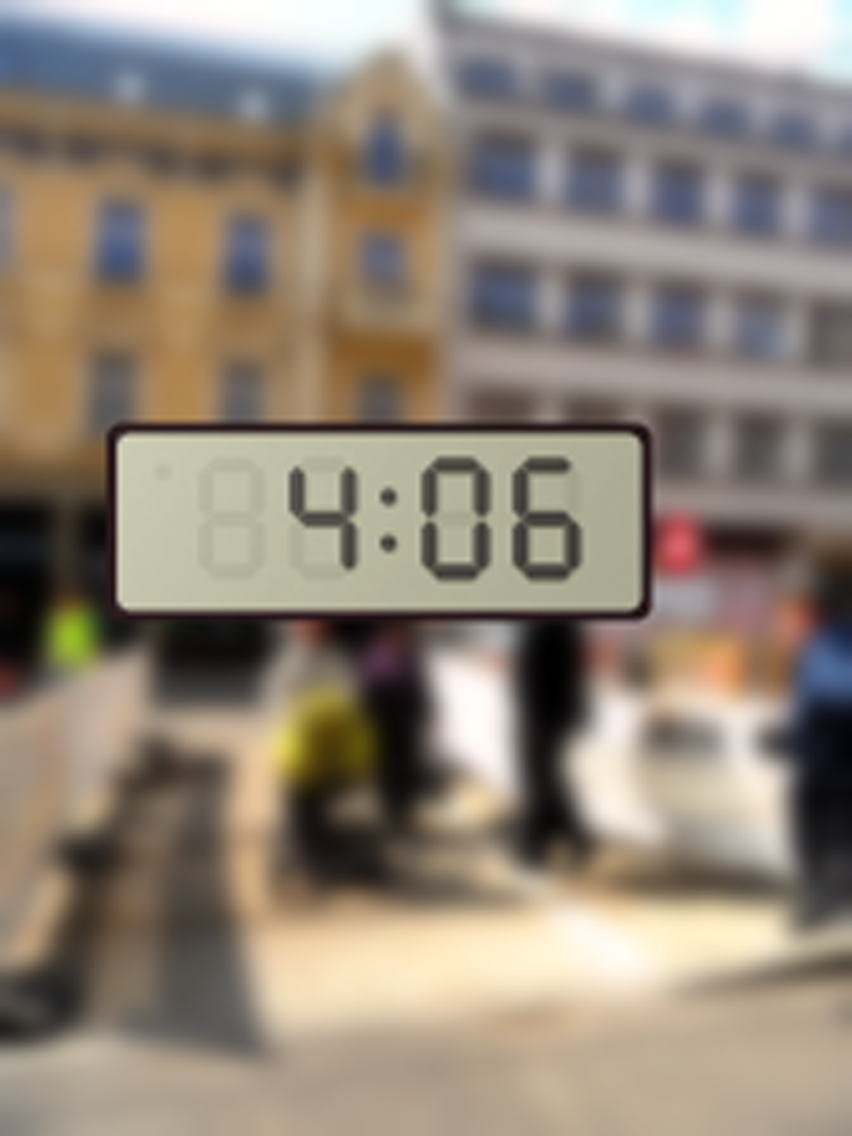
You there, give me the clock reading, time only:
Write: 4:06
